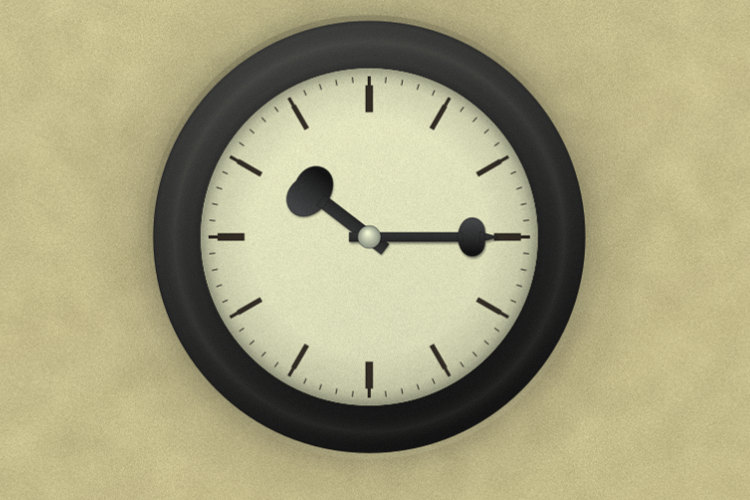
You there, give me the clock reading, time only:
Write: 10:15
